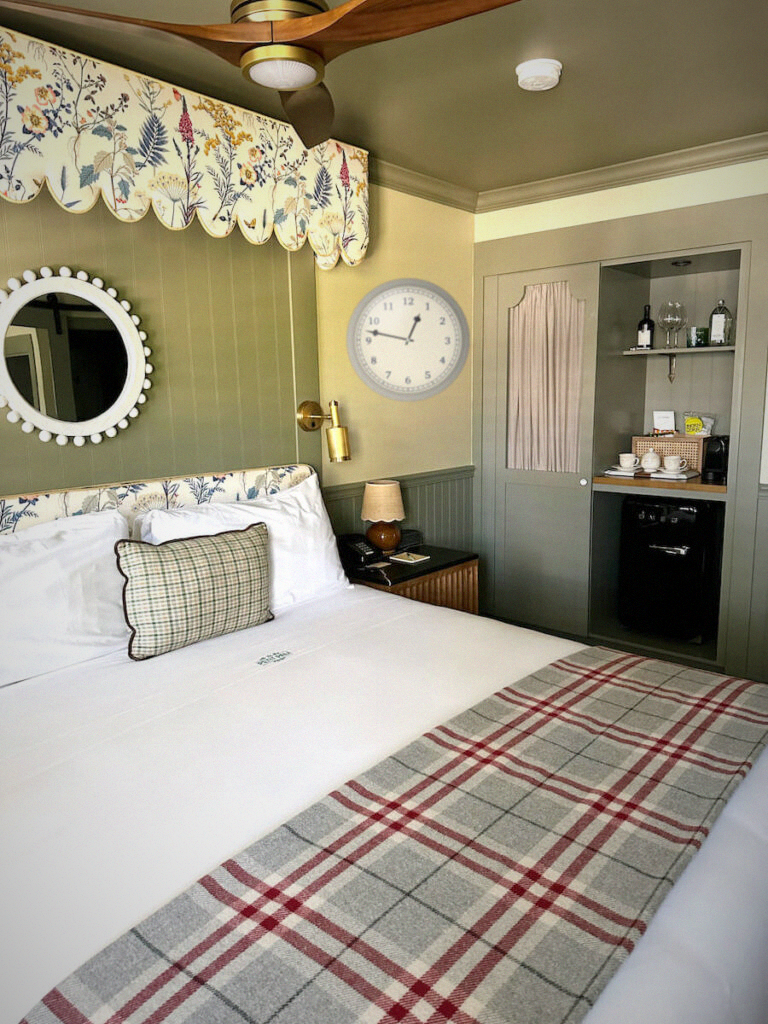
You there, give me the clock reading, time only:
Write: 12:47
